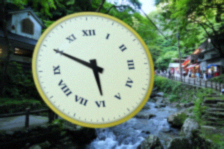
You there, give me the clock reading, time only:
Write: 5:50
